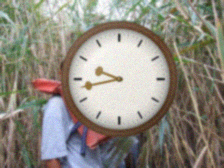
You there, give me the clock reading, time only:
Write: 9:43
